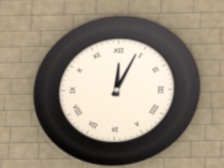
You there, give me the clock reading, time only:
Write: 12:04
